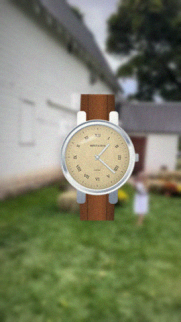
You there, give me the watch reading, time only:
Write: 1:22
